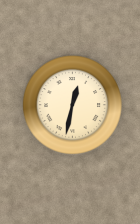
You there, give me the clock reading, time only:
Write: 12:32
